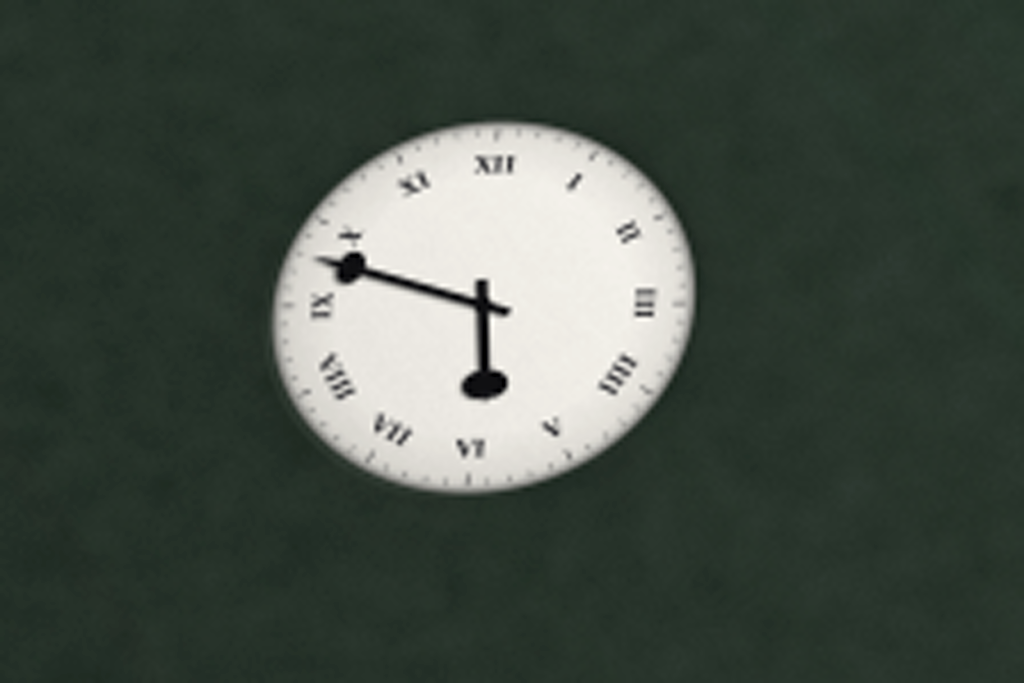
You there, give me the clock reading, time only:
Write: 5:48
